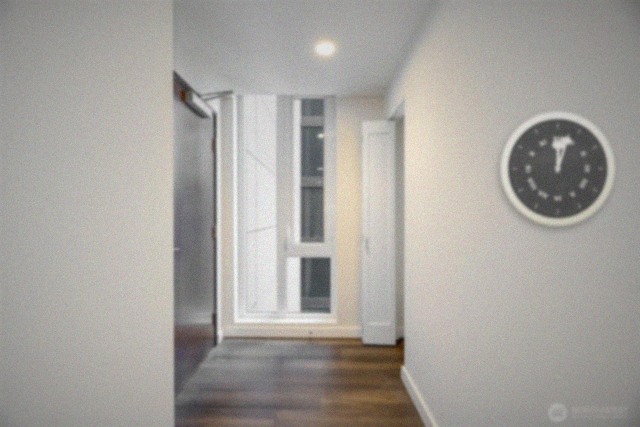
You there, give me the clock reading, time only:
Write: 12:03
